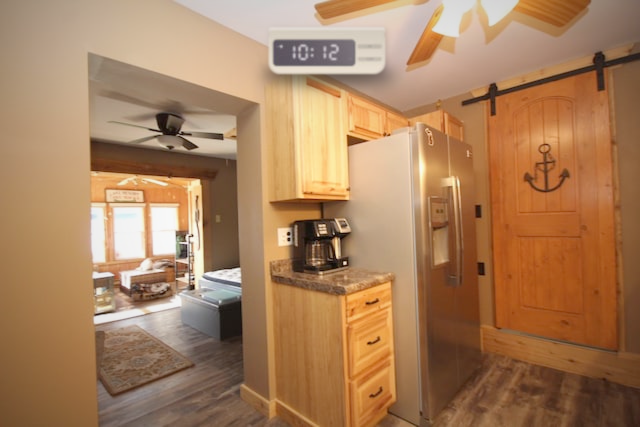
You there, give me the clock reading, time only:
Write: 10:12
